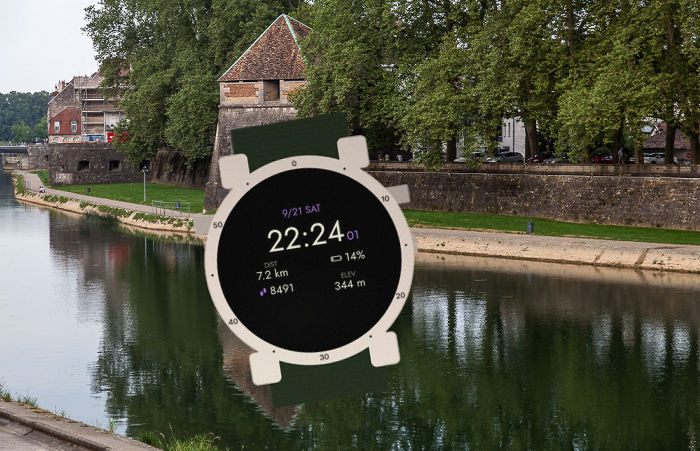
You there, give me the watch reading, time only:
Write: 22:24:01
